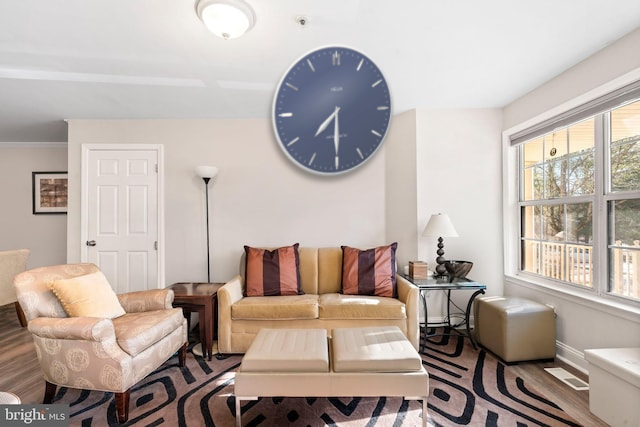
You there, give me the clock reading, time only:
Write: 7:30
